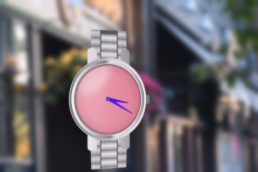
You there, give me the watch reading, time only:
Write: 3:20
